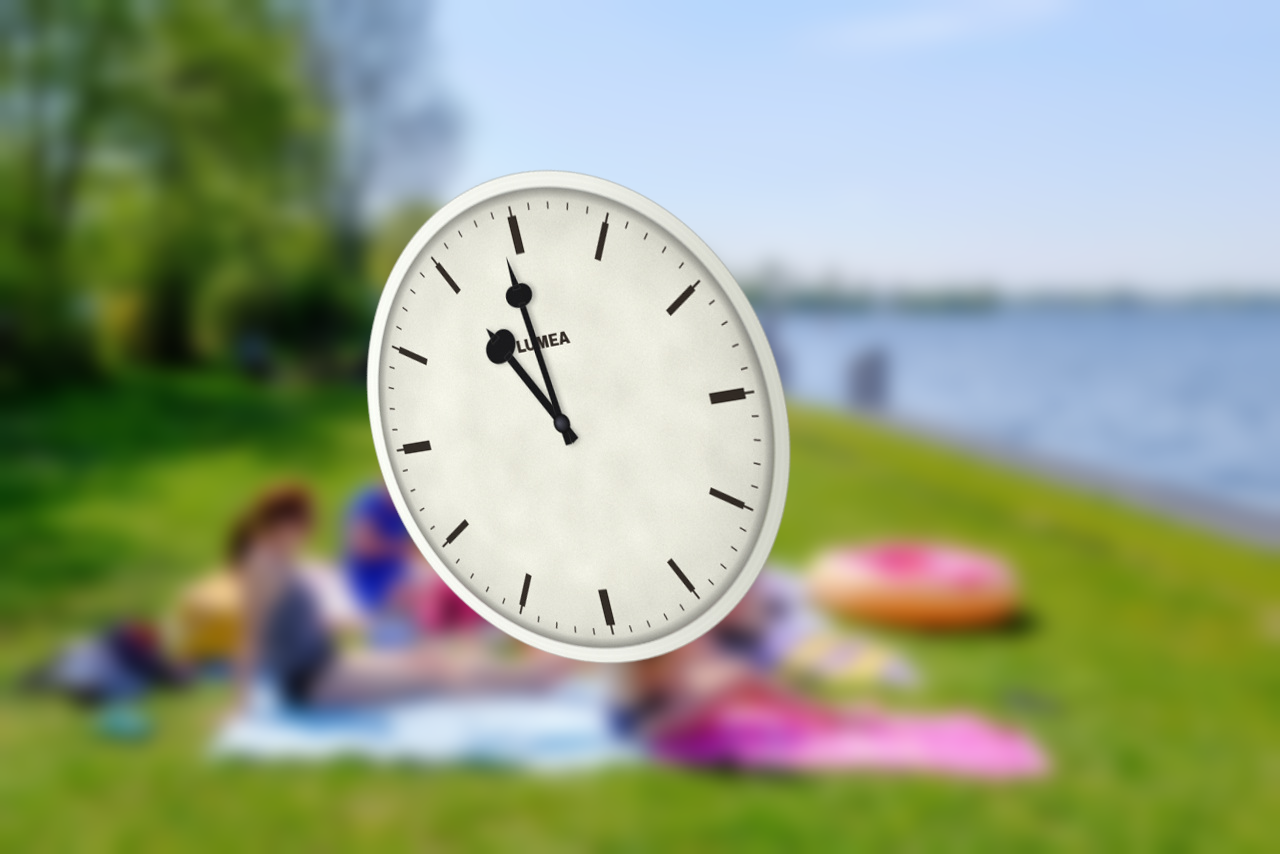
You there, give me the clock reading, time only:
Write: 10:59
